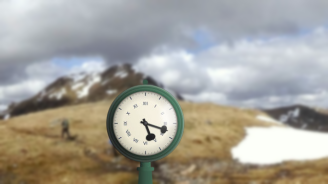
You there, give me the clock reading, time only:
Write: 5:18
